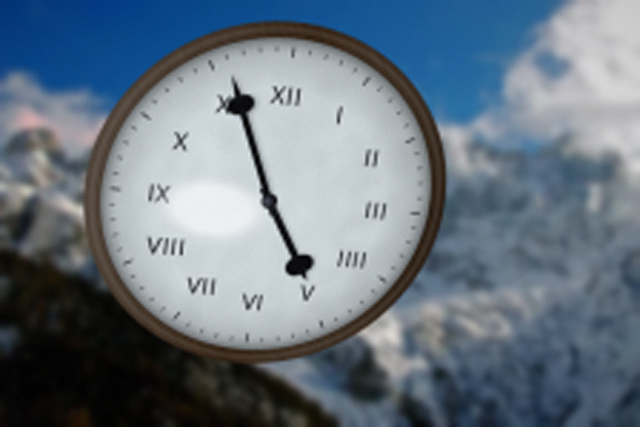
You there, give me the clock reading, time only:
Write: 4:56
